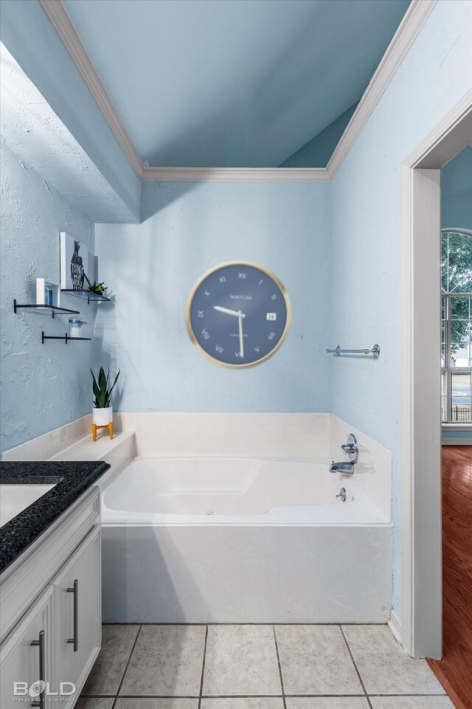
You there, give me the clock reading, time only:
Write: 9:29
